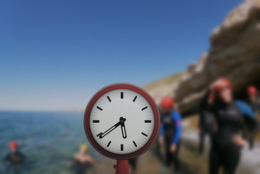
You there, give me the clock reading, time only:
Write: 5:39
